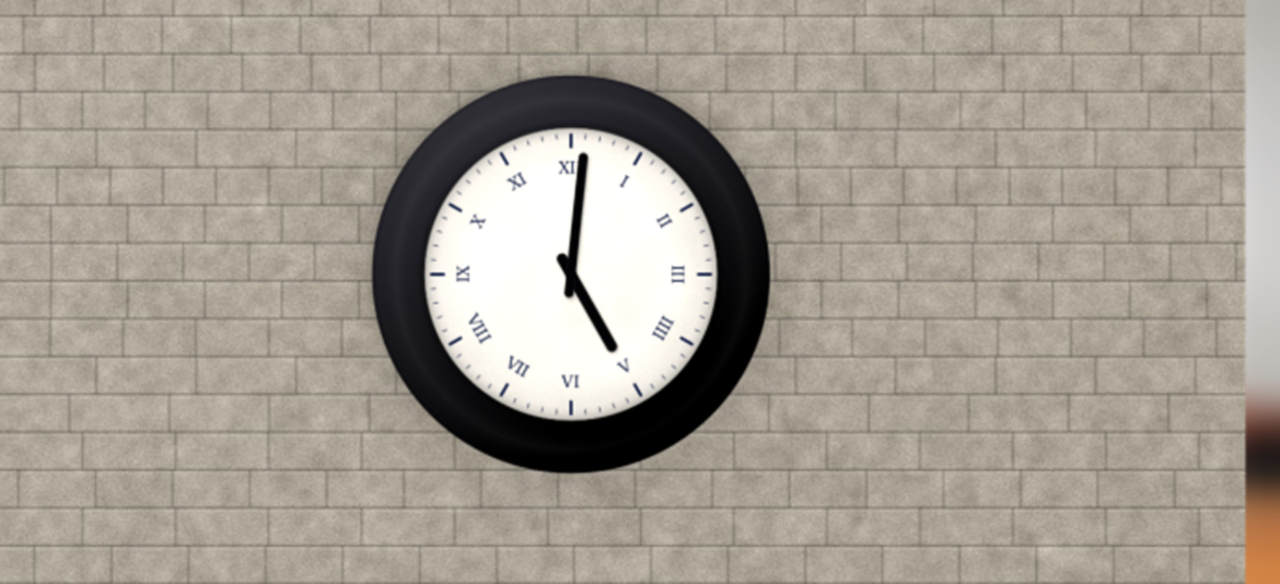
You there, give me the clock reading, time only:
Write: 5:01
